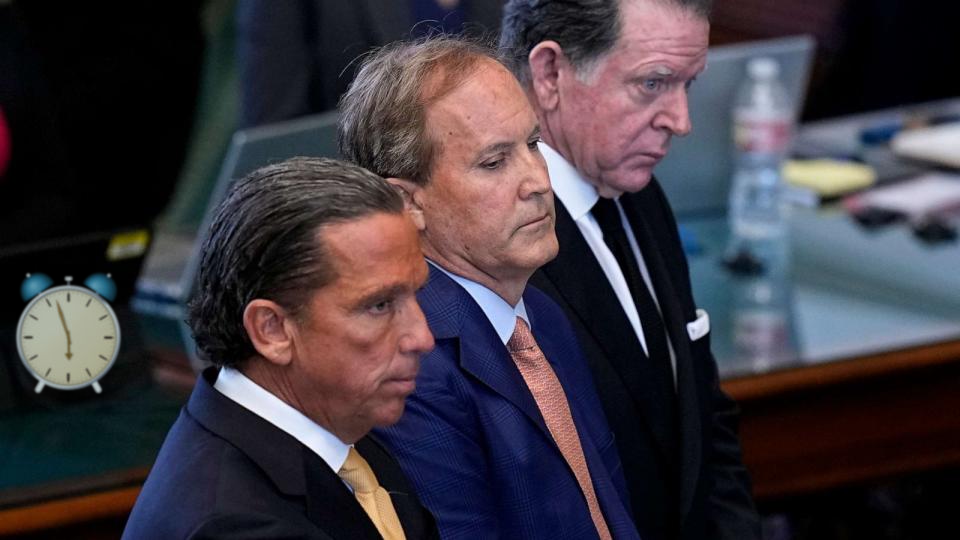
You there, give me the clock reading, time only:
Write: 5:57
